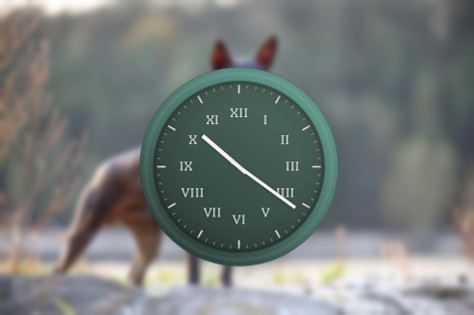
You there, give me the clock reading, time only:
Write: 10:21
